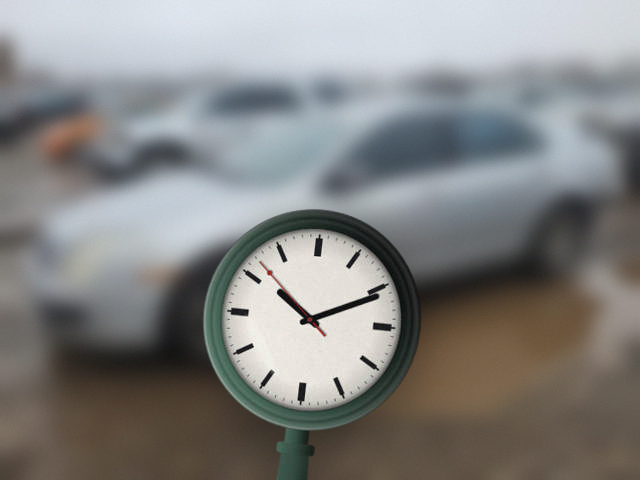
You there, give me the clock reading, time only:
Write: 10:10:52
